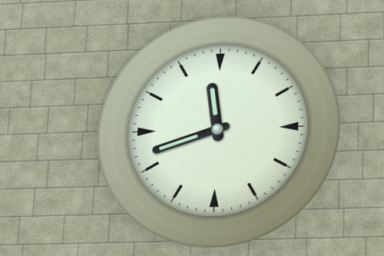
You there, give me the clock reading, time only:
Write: 11:42
